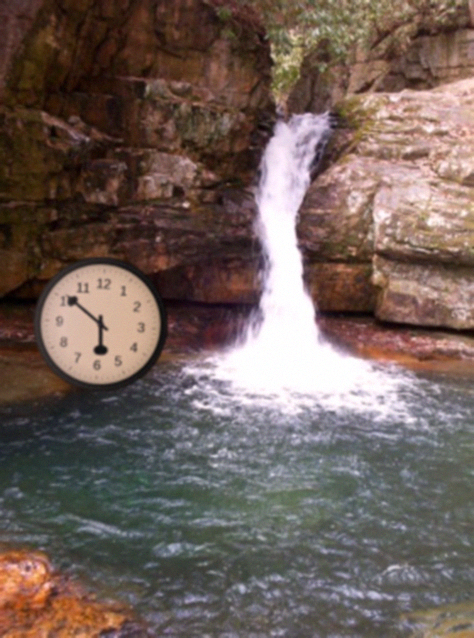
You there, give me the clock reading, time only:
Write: 5:51
